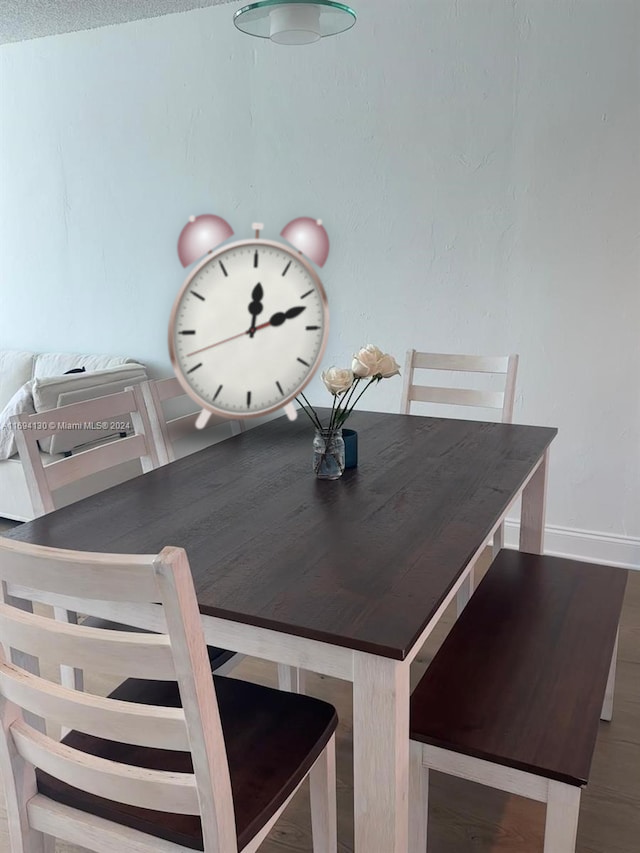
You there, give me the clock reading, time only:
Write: 12:11:42
